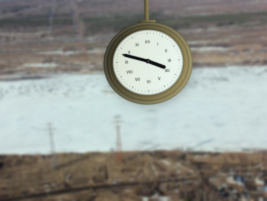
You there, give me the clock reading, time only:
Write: 3:48
